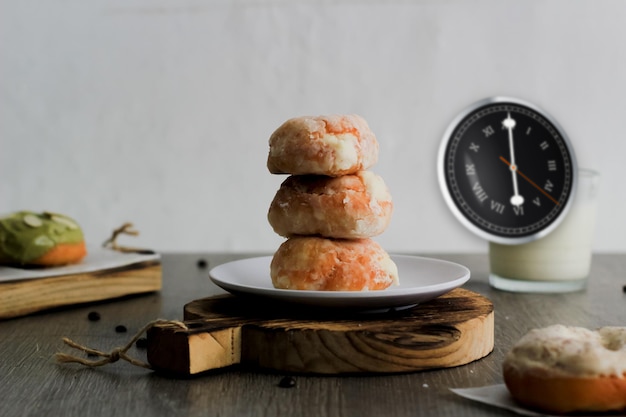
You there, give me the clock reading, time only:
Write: 6:00:22
